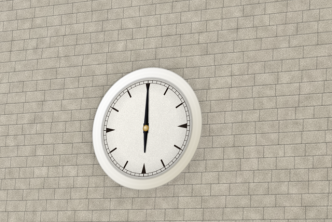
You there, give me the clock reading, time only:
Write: 6:00
